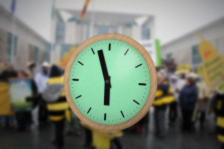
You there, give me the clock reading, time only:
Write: 5:57
